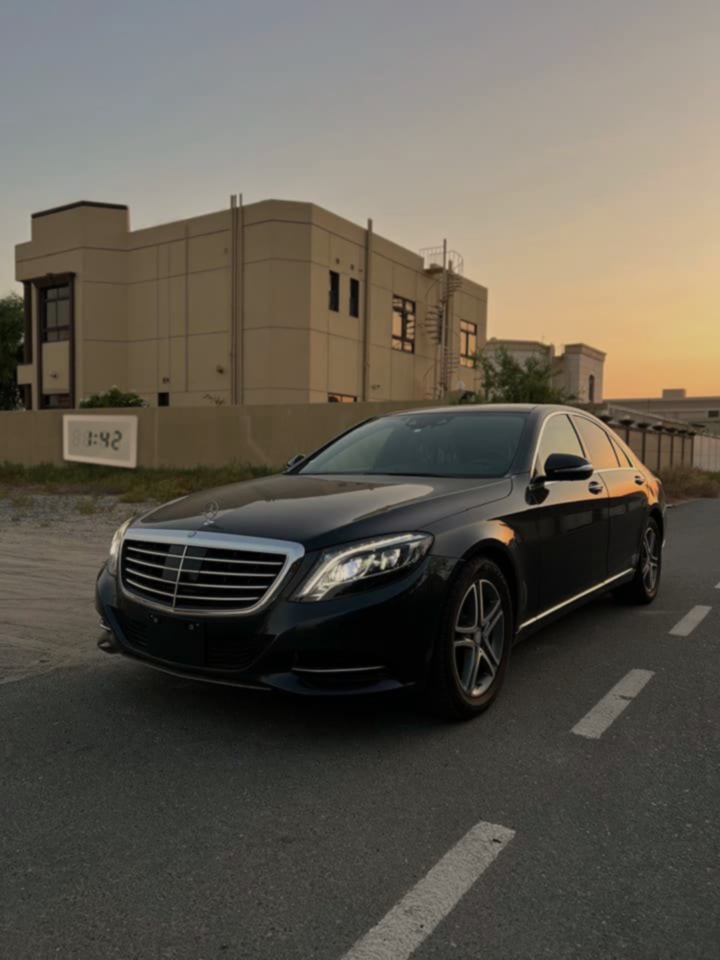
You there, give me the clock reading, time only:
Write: 1:42
